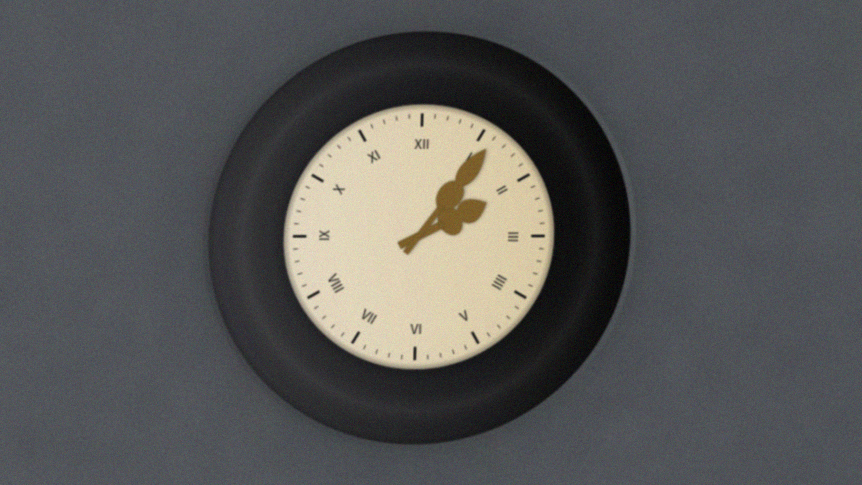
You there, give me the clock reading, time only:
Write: 2:06
